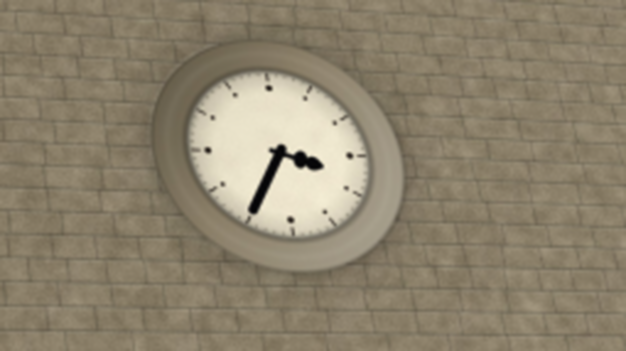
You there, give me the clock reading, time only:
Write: 3:35
